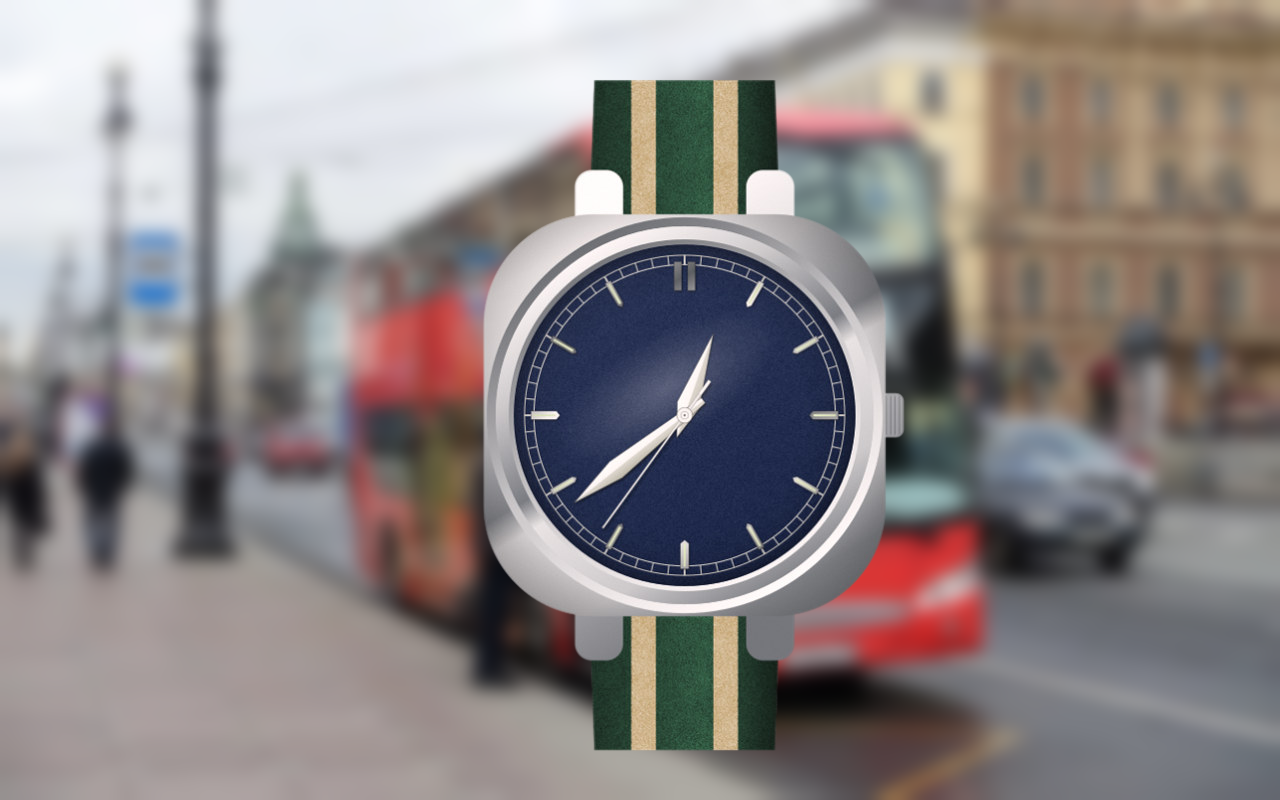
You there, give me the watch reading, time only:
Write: 12:38:36
